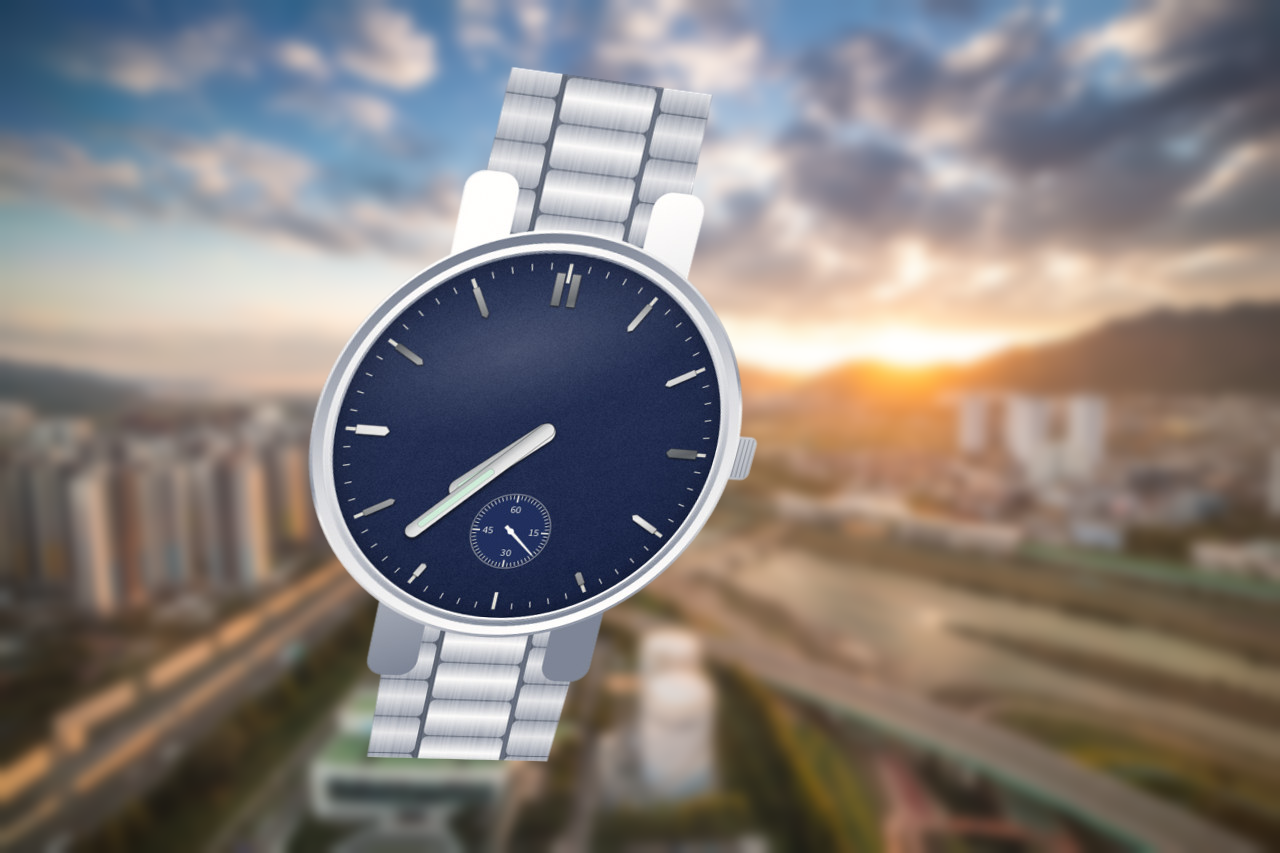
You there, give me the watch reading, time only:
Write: 7:37:22
